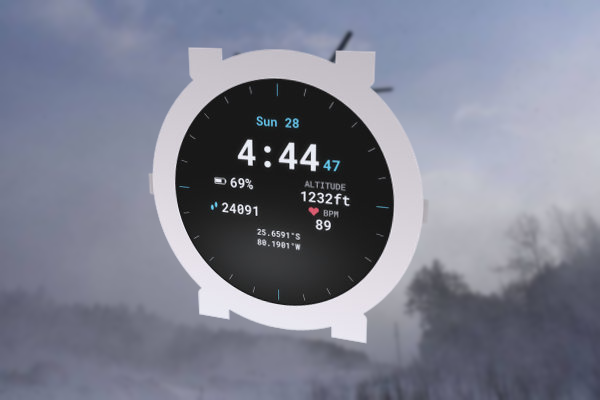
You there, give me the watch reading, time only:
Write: 4:44:47
